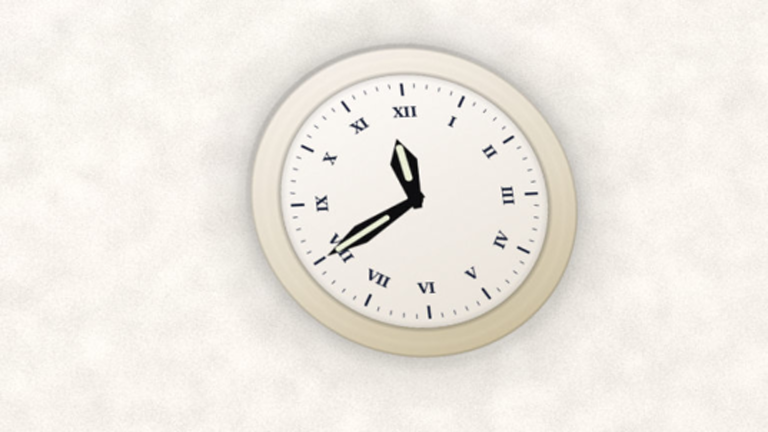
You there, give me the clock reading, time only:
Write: 11:40
